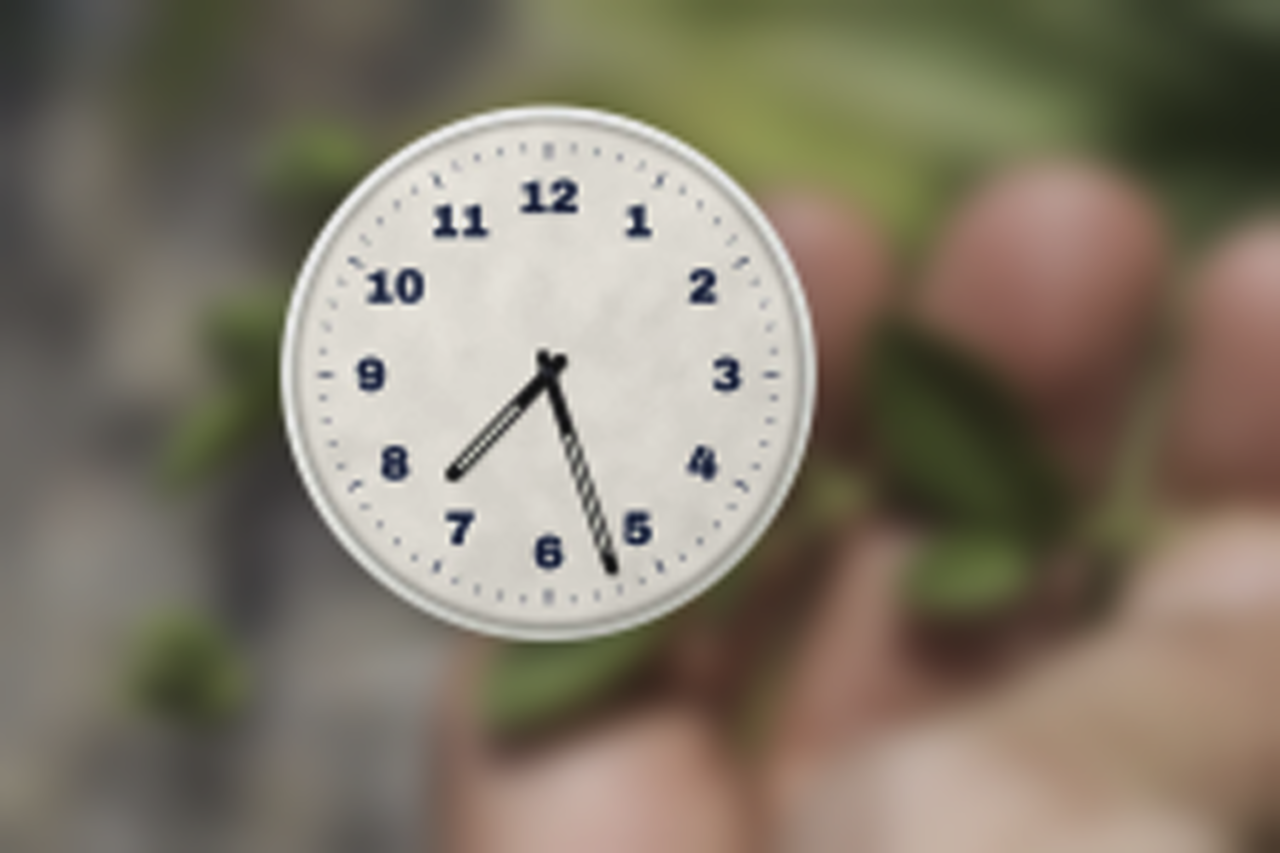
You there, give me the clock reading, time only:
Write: 7:27
